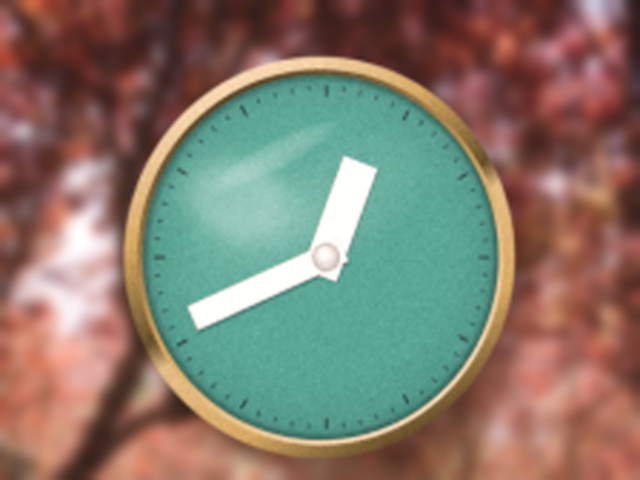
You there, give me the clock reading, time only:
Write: 12:41
